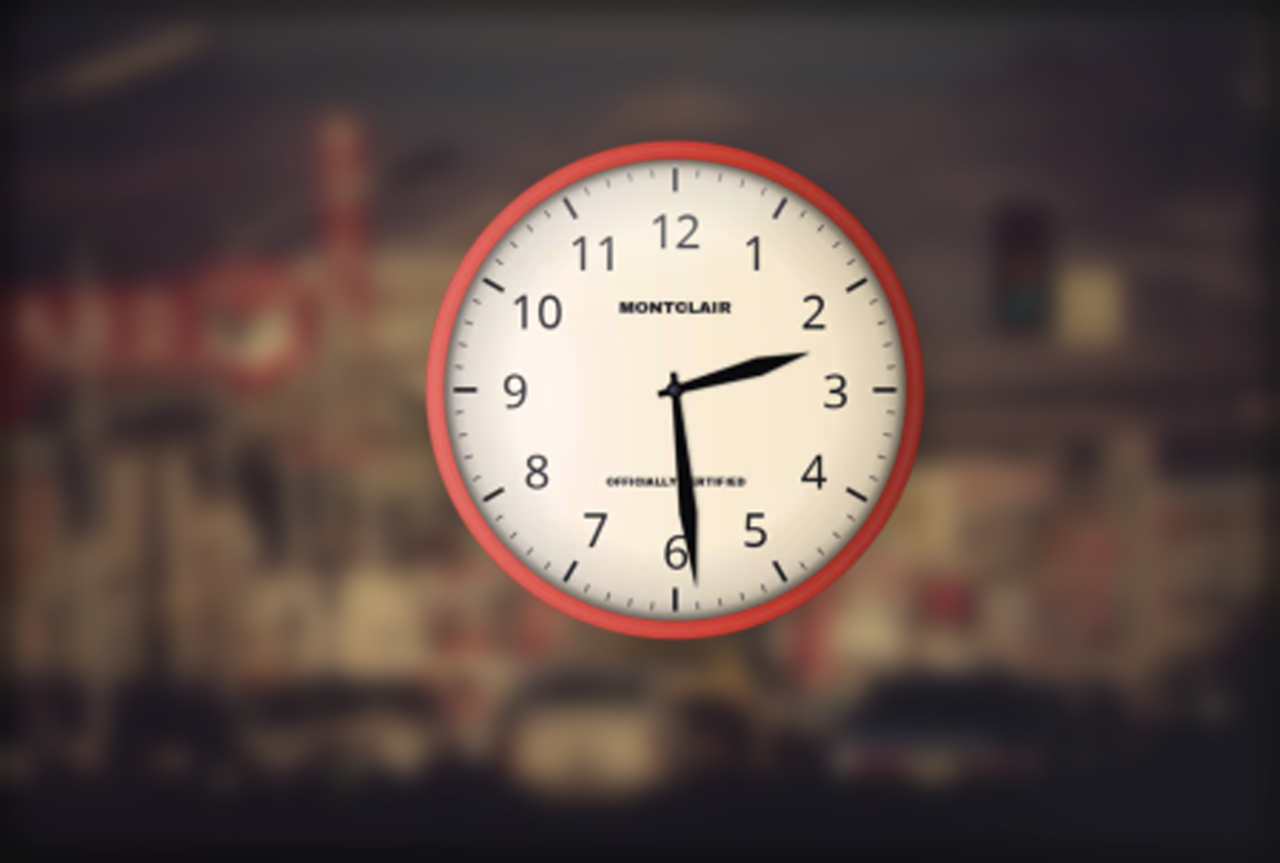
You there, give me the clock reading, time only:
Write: 2:29
